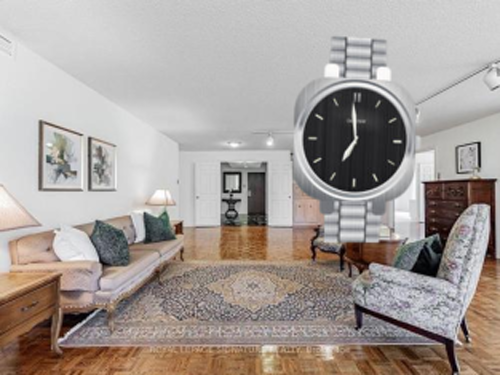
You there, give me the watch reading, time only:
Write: 6:59
